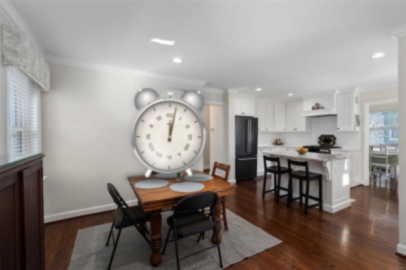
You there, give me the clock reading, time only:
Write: 12:02
